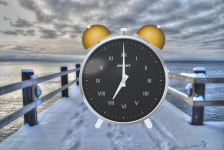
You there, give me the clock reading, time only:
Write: 7:00
